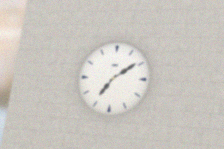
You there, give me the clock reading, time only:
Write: 7:09
